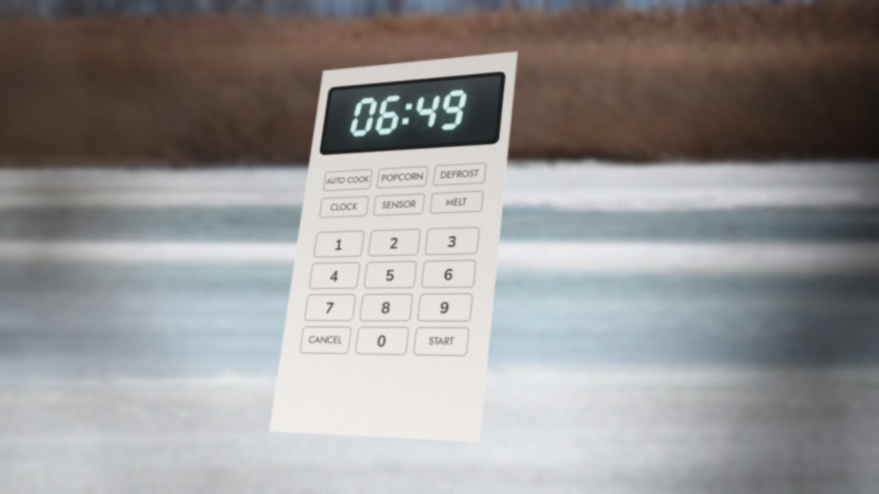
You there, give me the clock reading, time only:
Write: 6:49
